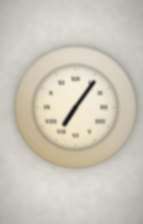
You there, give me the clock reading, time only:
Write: 7:06
